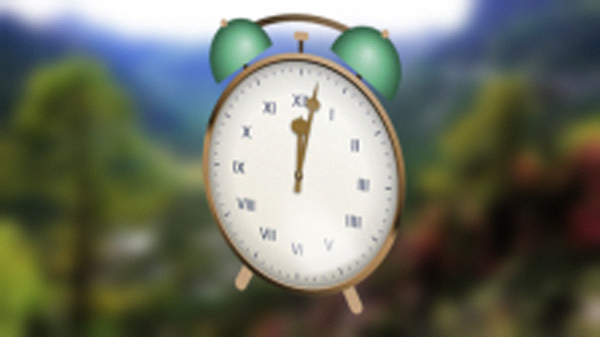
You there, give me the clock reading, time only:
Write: 12:02
